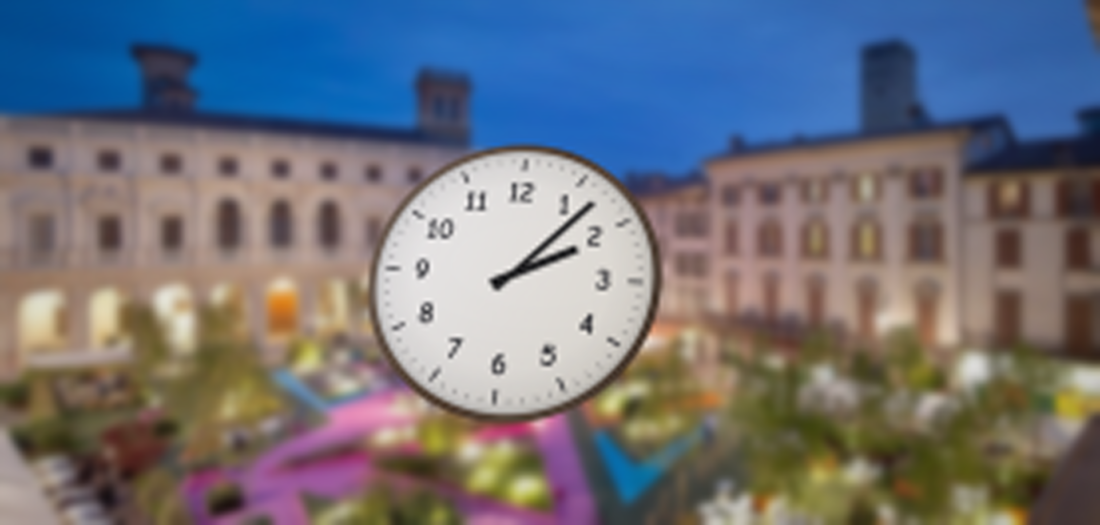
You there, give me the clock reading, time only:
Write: 2:07
